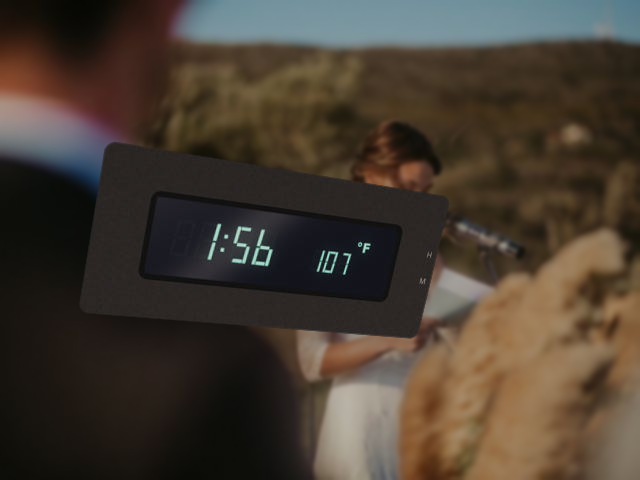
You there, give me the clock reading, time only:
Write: 1:56
